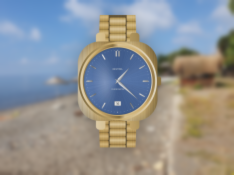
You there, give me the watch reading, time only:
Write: 1:22
